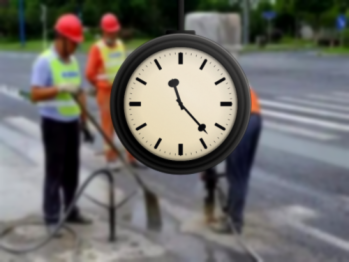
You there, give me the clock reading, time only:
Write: 11:23
